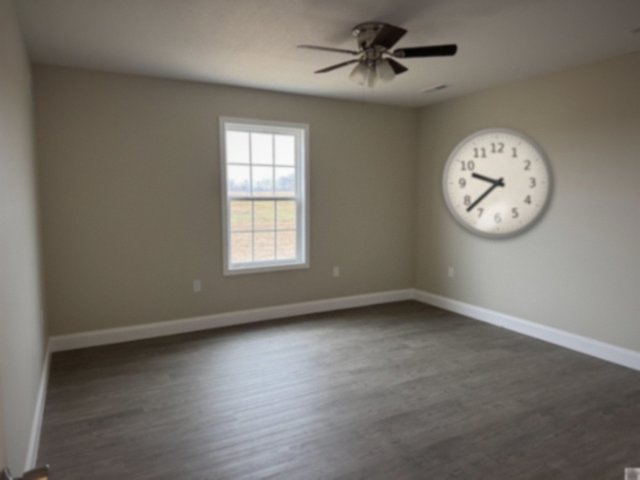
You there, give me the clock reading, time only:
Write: 9:38
